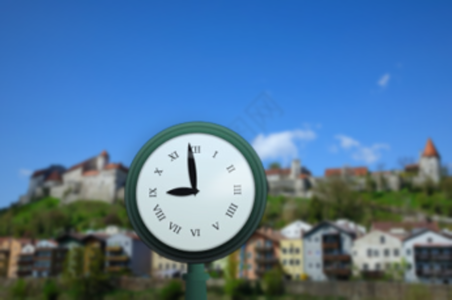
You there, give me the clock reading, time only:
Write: 8:59
